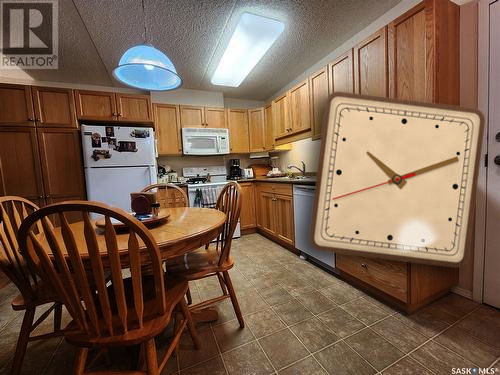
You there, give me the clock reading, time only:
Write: 10:10:41
